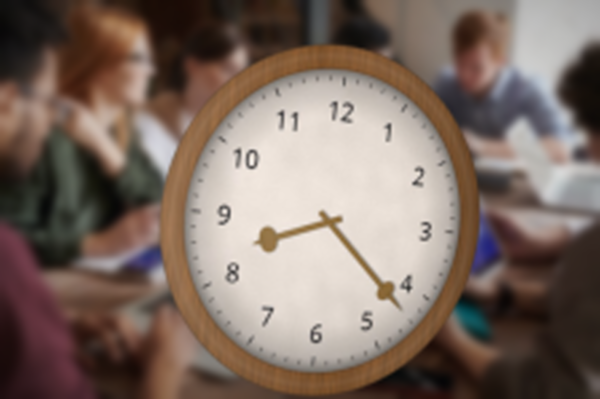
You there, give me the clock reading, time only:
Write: 8:22
